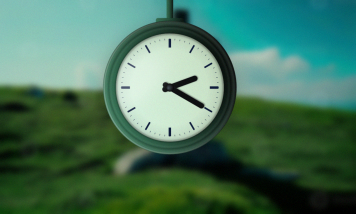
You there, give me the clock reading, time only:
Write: 2:20
